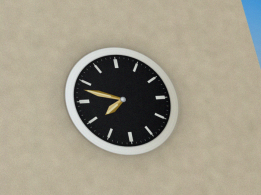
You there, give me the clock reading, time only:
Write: 7:48
